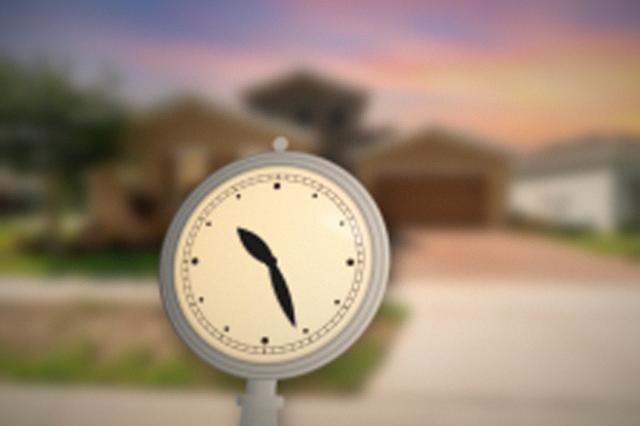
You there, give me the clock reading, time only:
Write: 10:26
